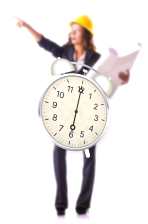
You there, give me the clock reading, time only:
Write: 6:00
